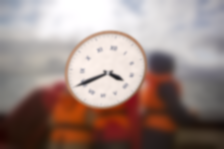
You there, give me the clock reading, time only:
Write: 3:40
